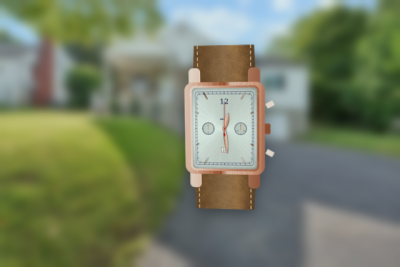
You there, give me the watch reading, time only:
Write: 12:29
